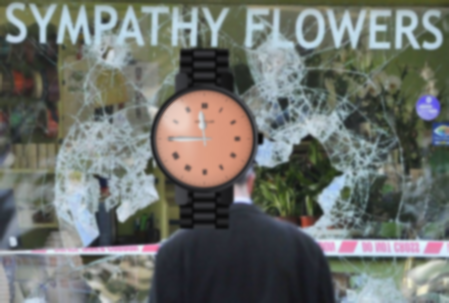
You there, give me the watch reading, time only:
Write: 11:45
